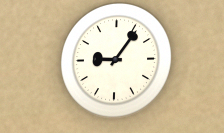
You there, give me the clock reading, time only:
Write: 9:06
